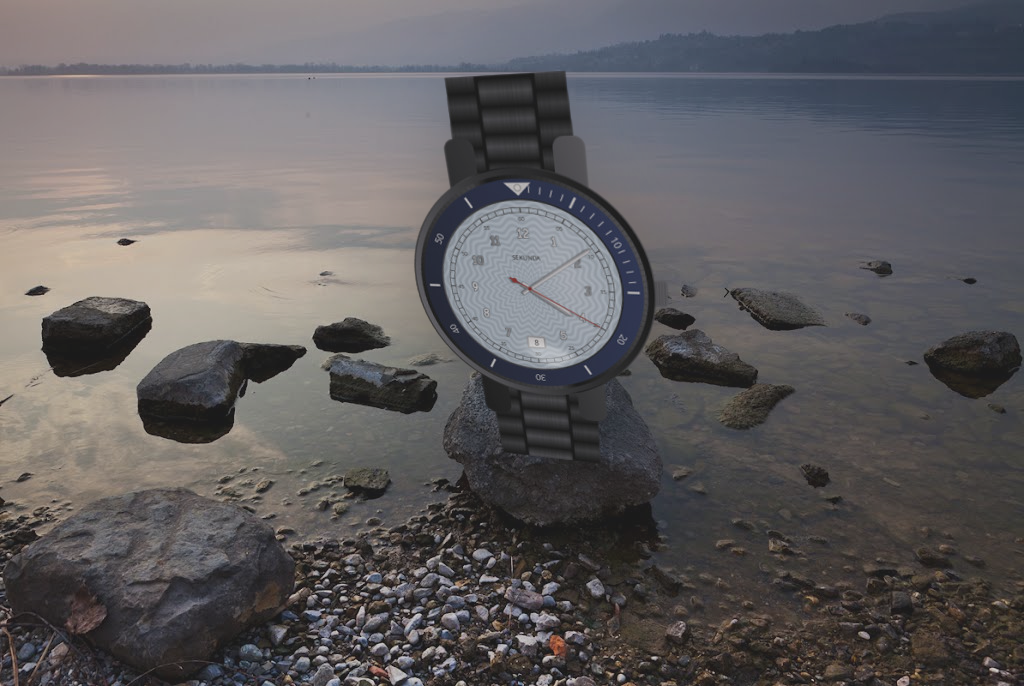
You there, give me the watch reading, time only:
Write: 4:09:20
